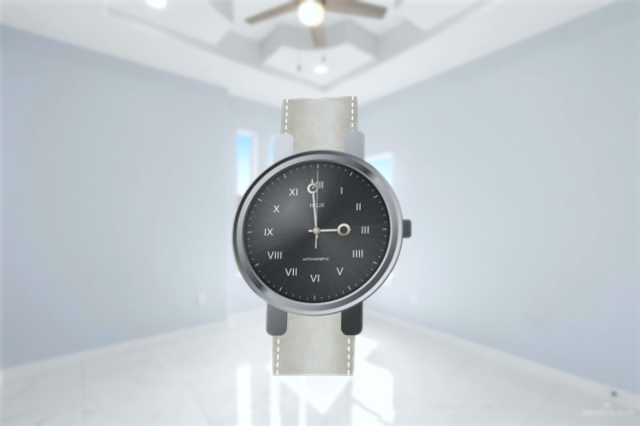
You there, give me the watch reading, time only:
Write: 2:59:00
